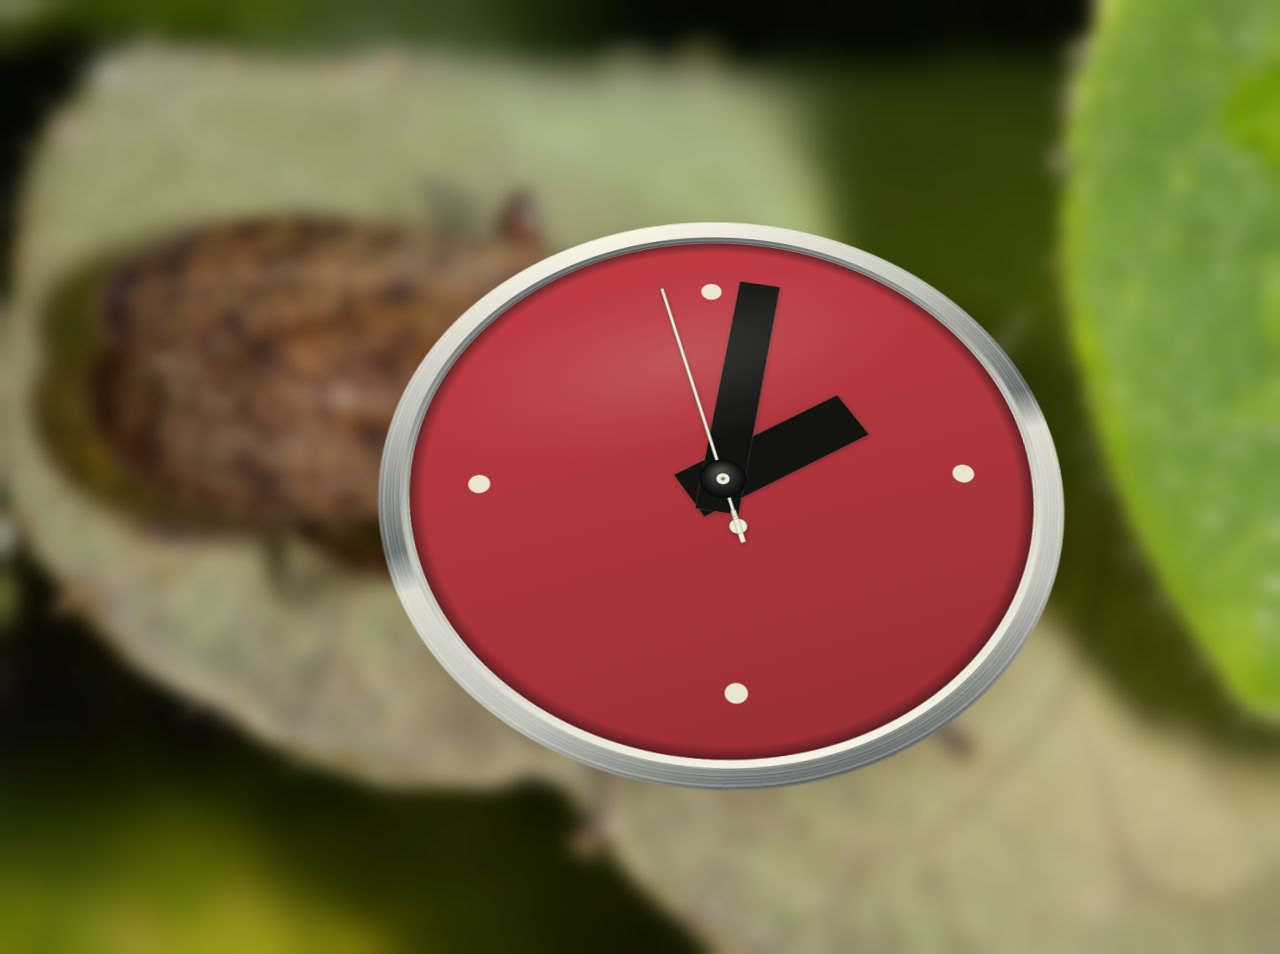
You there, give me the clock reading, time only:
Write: 2:01:58
